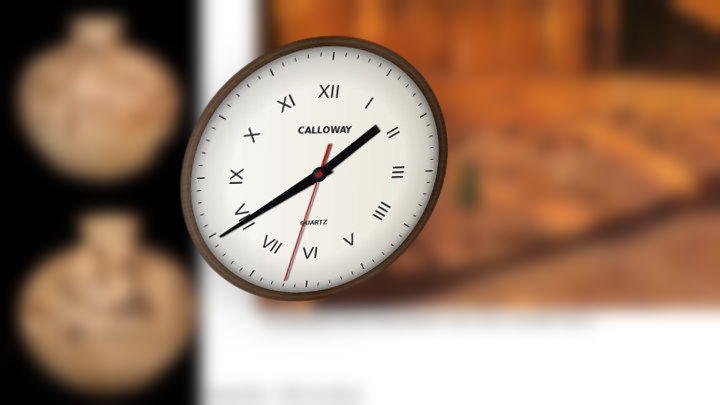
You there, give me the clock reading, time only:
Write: 1:39:32
